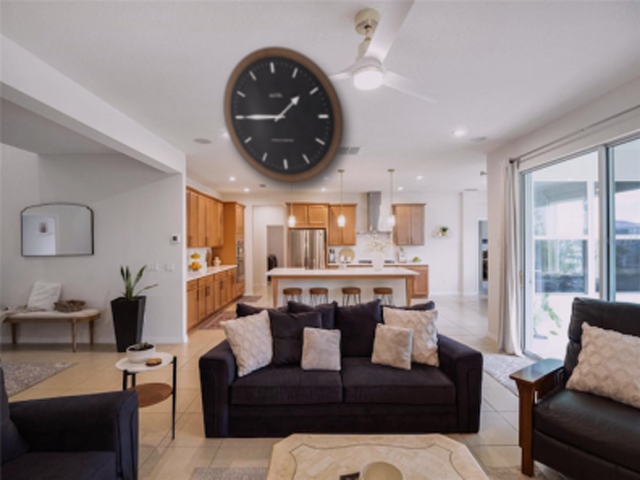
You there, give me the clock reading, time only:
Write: 1:45
